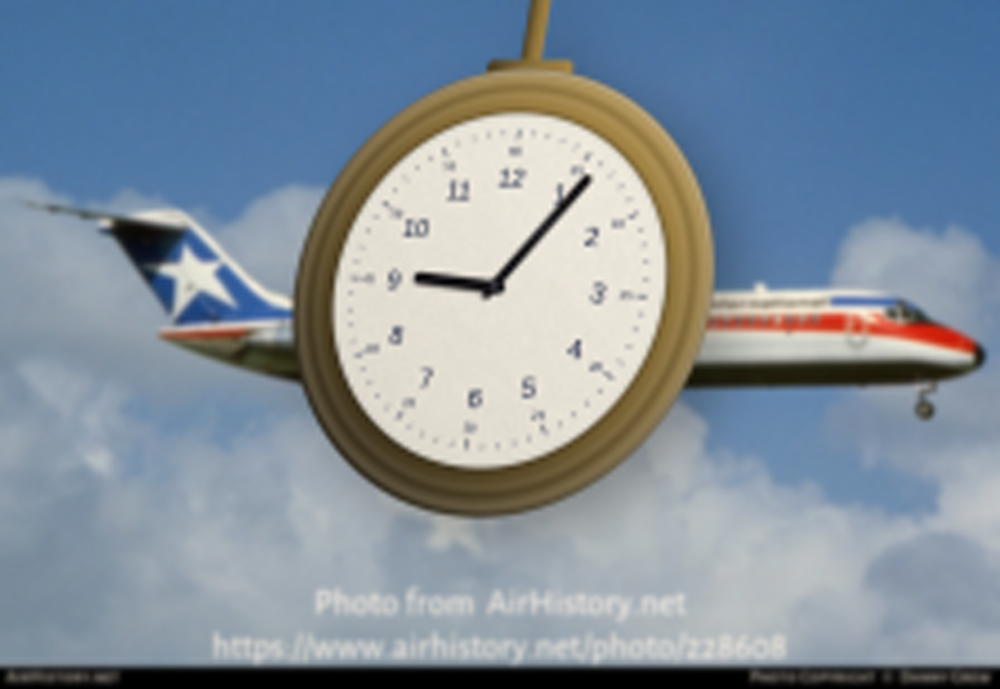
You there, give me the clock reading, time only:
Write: 9:06
